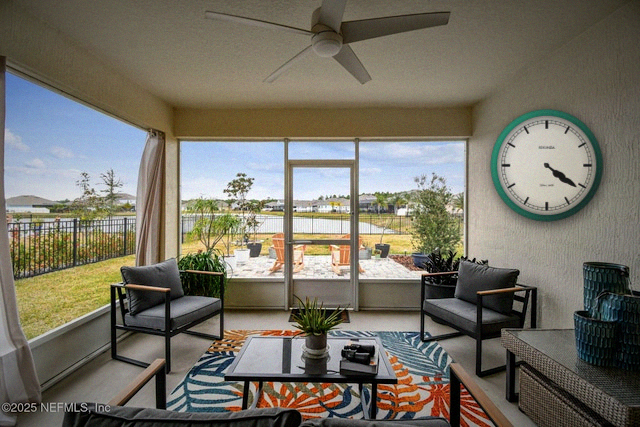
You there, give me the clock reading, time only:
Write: 4:21
